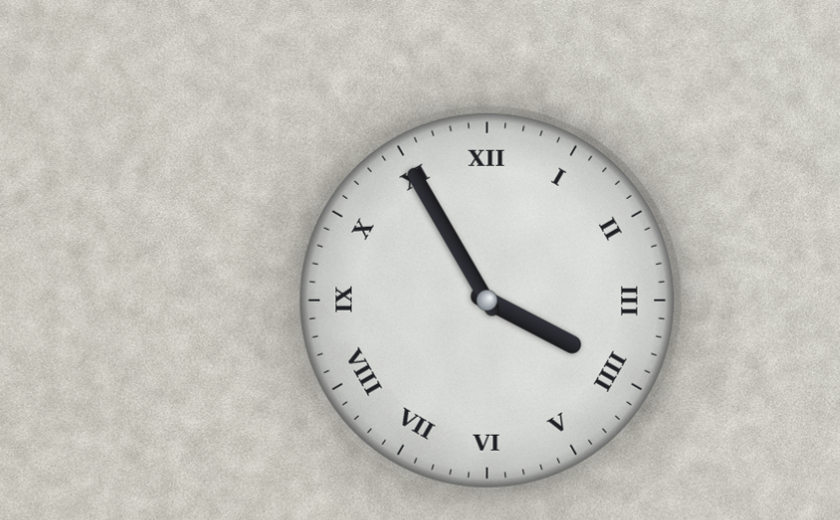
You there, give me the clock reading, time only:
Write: 3:55
